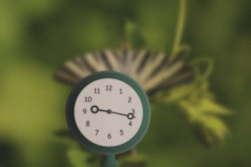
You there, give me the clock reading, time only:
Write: 9:17
